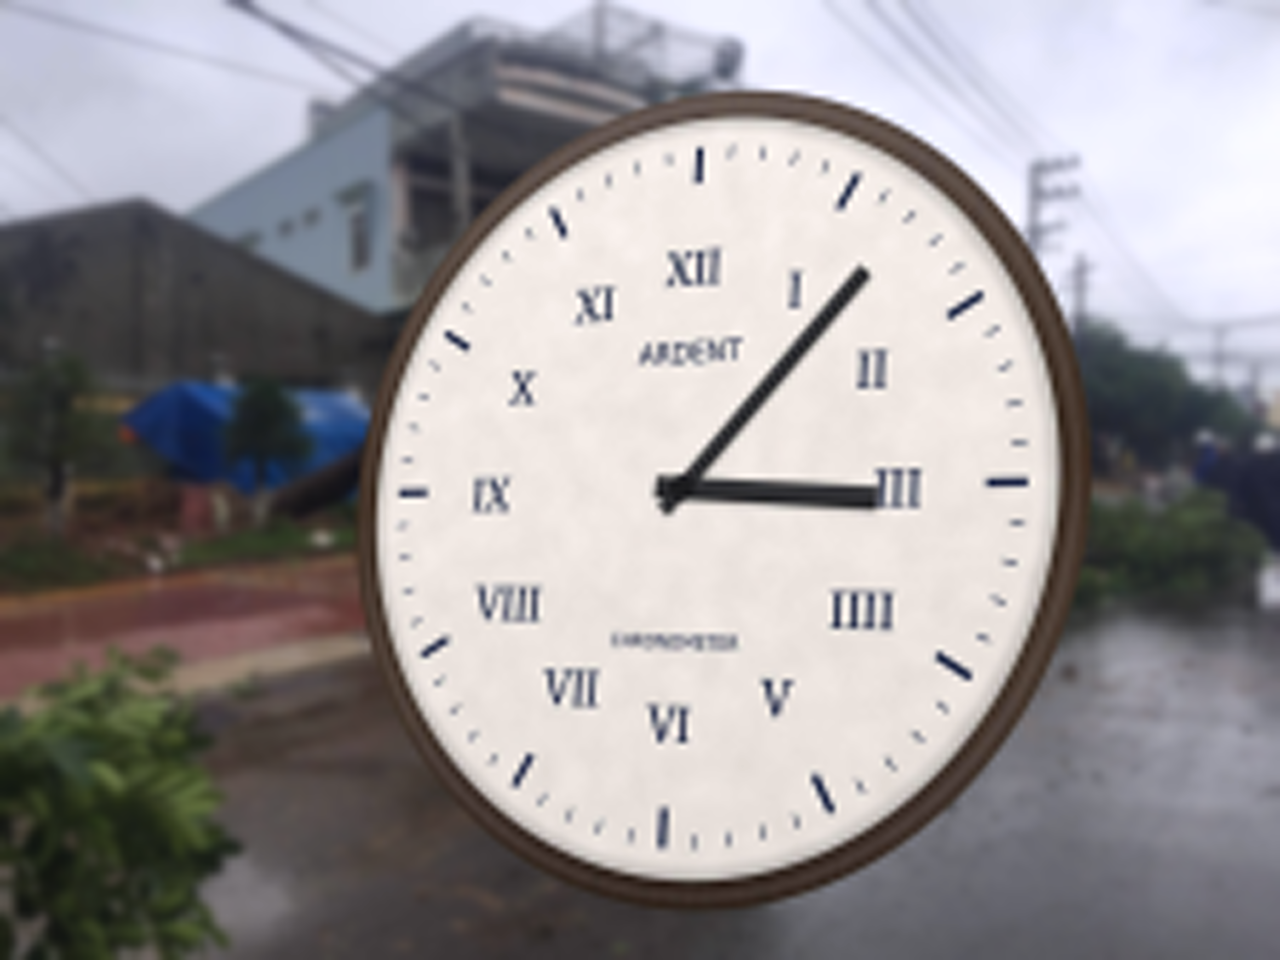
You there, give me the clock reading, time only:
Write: 3:07
